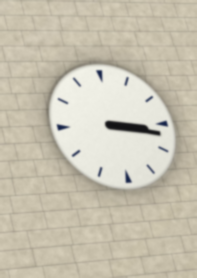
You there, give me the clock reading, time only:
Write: 3:17
